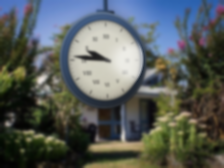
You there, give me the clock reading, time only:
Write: 9:46
